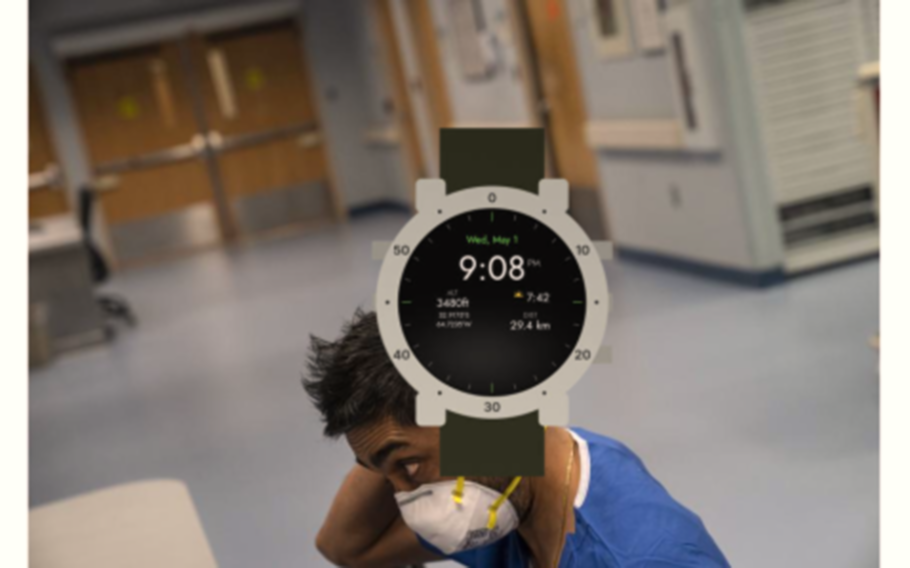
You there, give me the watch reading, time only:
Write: 9:08
